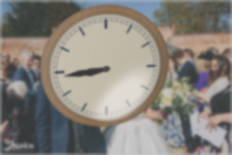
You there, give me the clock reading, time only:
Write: 8:44
